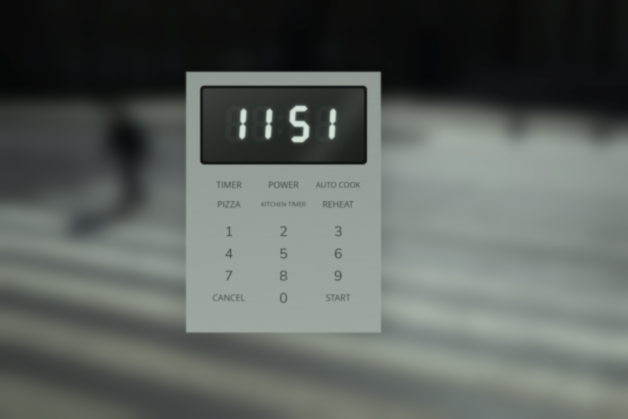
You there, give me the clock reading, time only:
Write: 11:51
